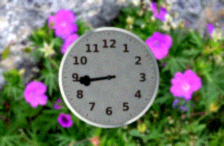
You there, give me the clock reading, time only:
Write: 8:44
